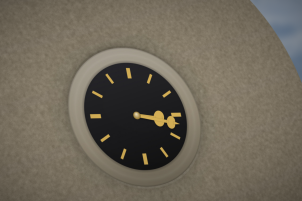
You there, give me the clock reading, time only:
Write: 3:17
